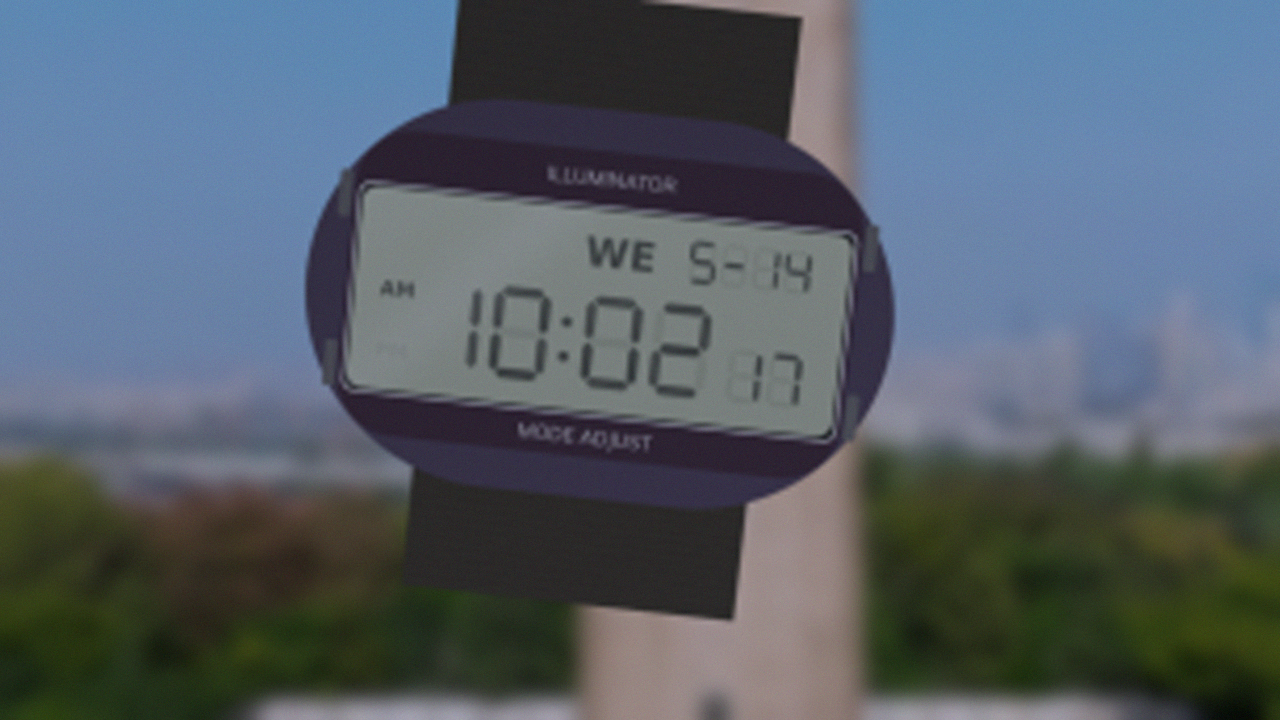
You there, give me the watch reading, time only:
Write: 10:02:17
